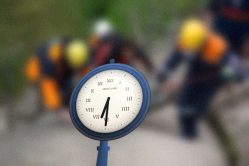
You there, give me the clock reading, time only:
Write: 6:30
